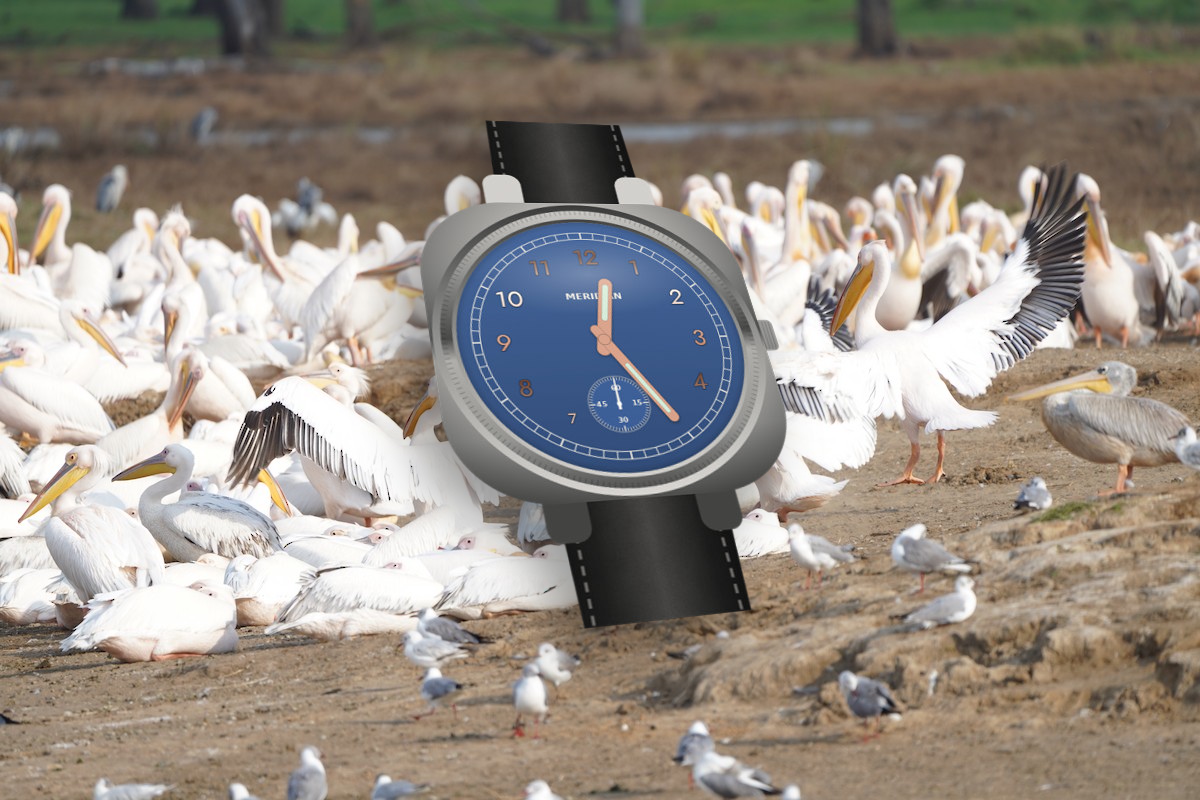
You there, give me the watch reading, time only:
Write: 12:25
